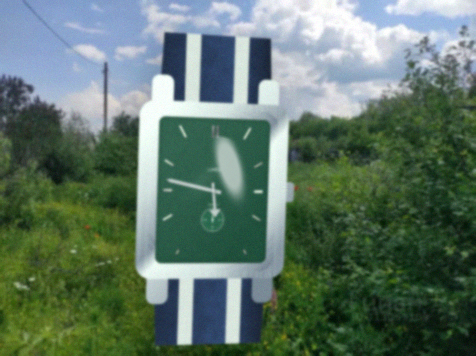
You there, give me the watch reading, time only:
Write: 5:47
